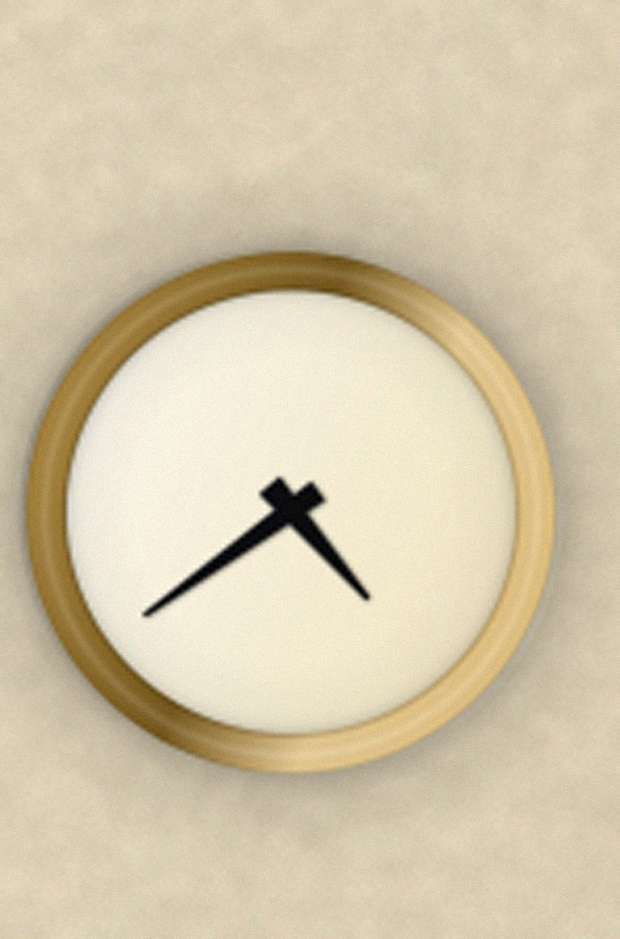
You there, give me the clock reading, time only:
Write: 4:39
